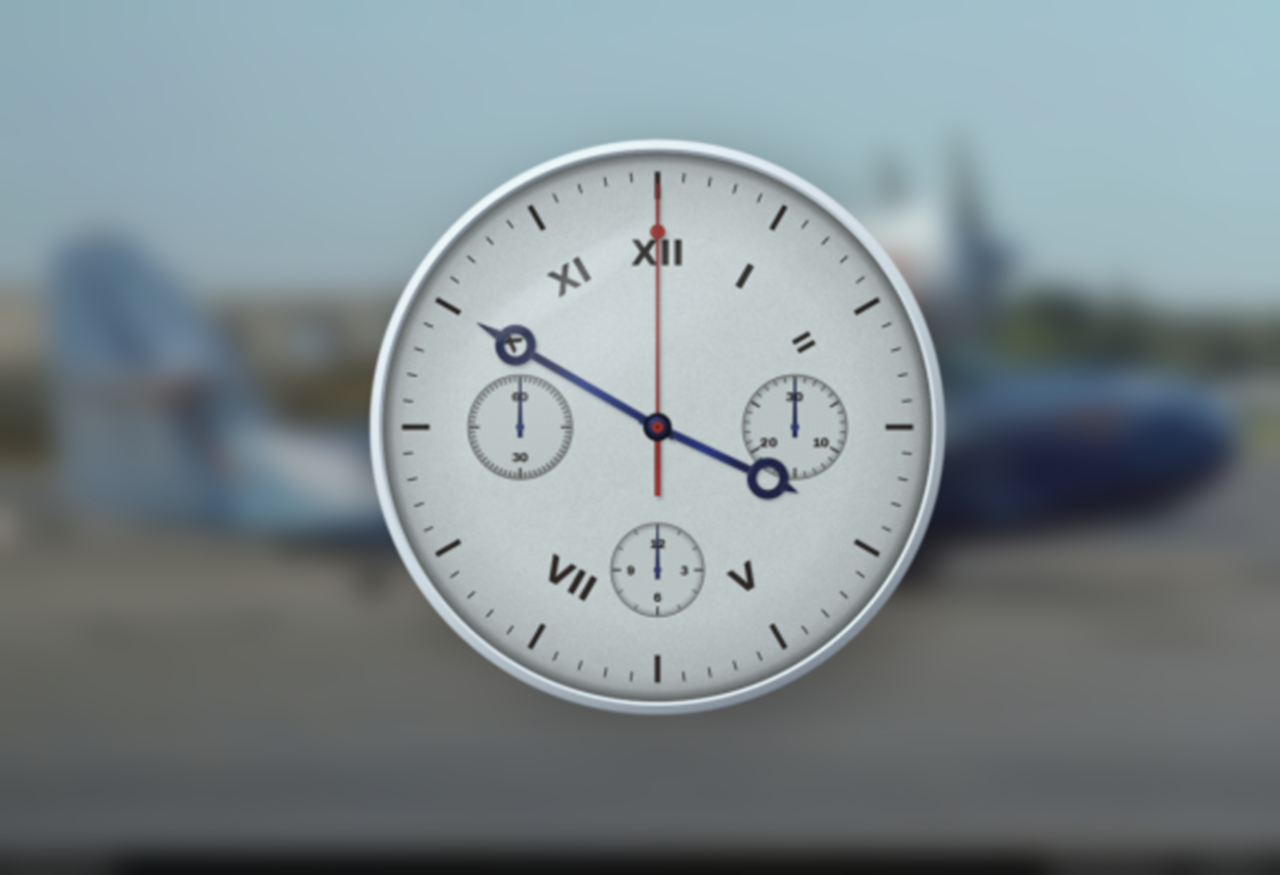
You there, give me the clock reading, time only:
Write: 3:50
